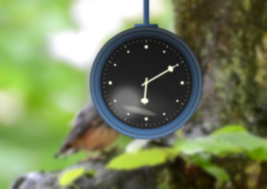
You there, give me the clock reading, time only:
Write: 6:10
